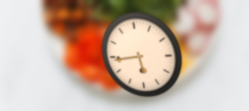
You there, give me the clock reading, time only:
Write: 5:44
